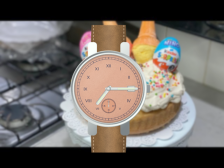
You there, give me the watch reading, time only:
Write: 7:15
